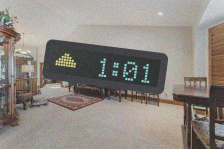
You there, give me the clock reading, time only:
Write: 1:01
